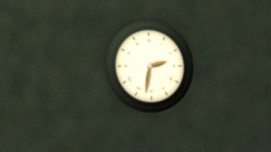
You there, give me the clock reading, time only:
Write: 2:32
